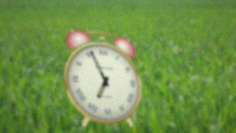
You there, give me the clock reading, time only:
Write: 6:56
